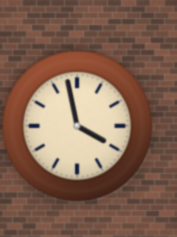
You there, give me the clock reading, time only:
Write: 3:58
